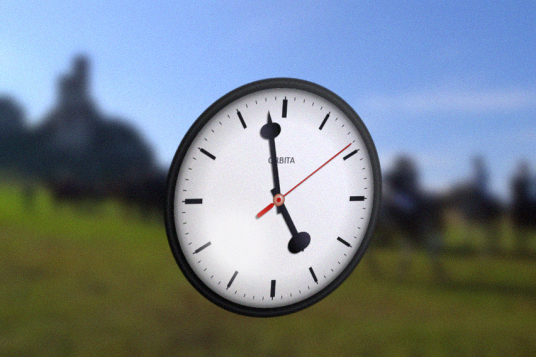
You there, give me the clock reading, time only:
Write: 4:58:09
